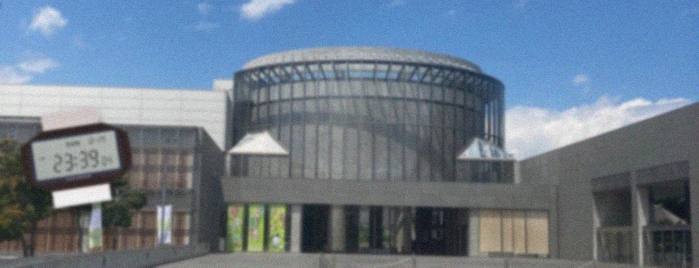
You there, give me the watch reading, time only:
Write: 23:39
